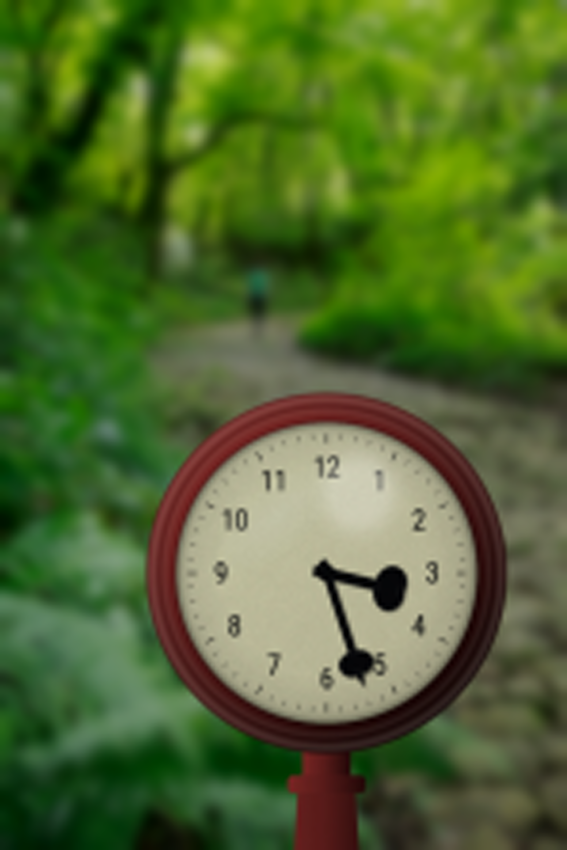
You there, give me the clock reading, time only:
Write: 3:27
